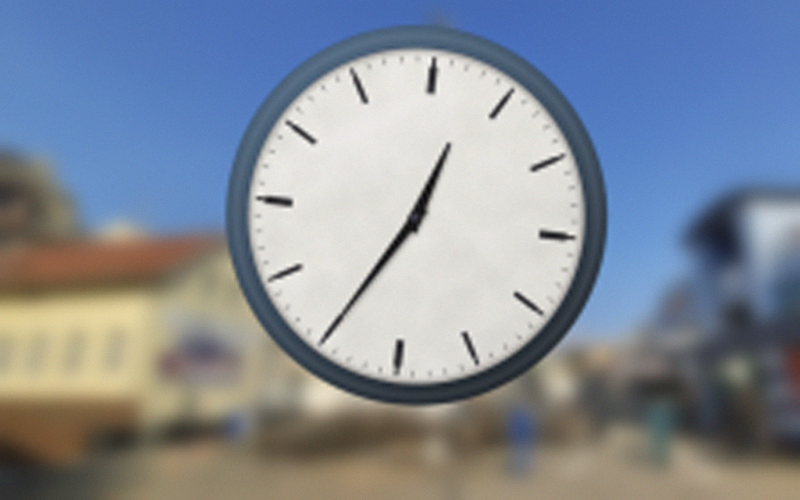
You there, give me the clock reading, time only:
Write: 12:35
